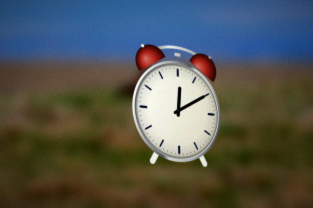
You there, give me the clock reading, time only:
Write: 12:10
